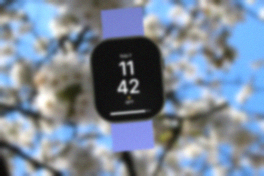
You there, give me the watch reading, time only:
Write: 11:42
